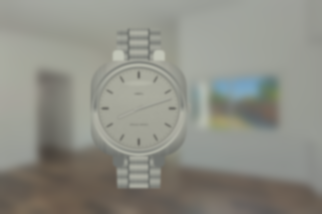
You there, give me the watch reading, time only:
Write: 8:12
